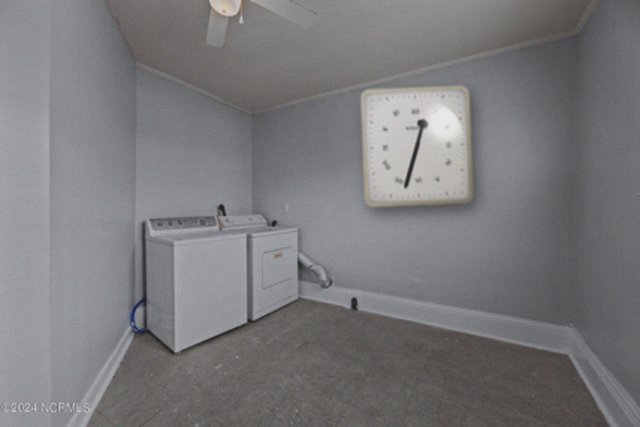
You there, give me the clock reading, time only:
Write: 12:33
